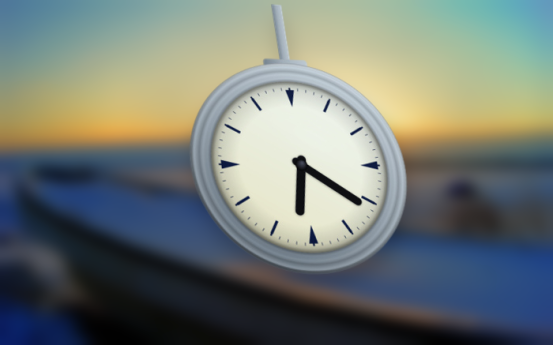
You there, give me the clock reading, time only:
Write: 6:21
